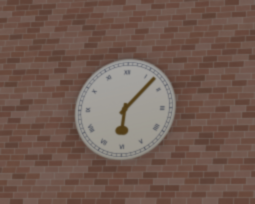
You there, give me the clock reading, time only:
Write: 6:07
